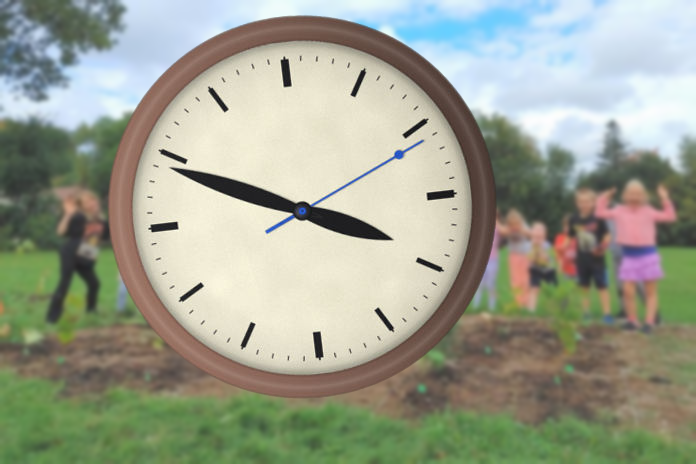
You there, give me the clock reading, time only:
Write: 3:49:11
